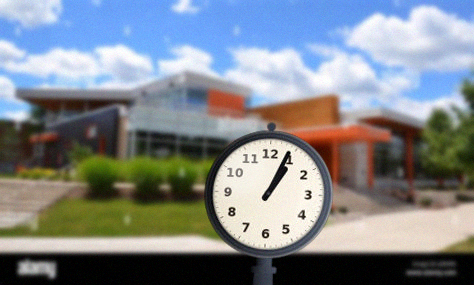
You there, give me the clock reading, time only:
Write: 1:04
